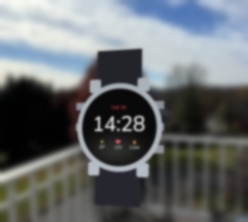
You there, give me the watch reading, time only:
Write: 14:28
